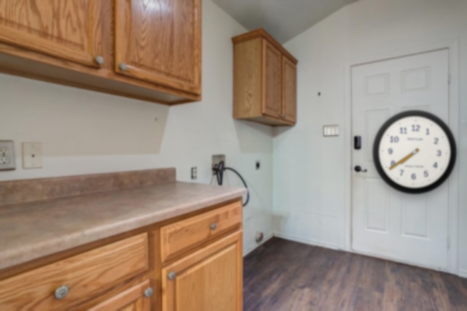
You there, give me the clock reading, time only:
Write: 7:39
